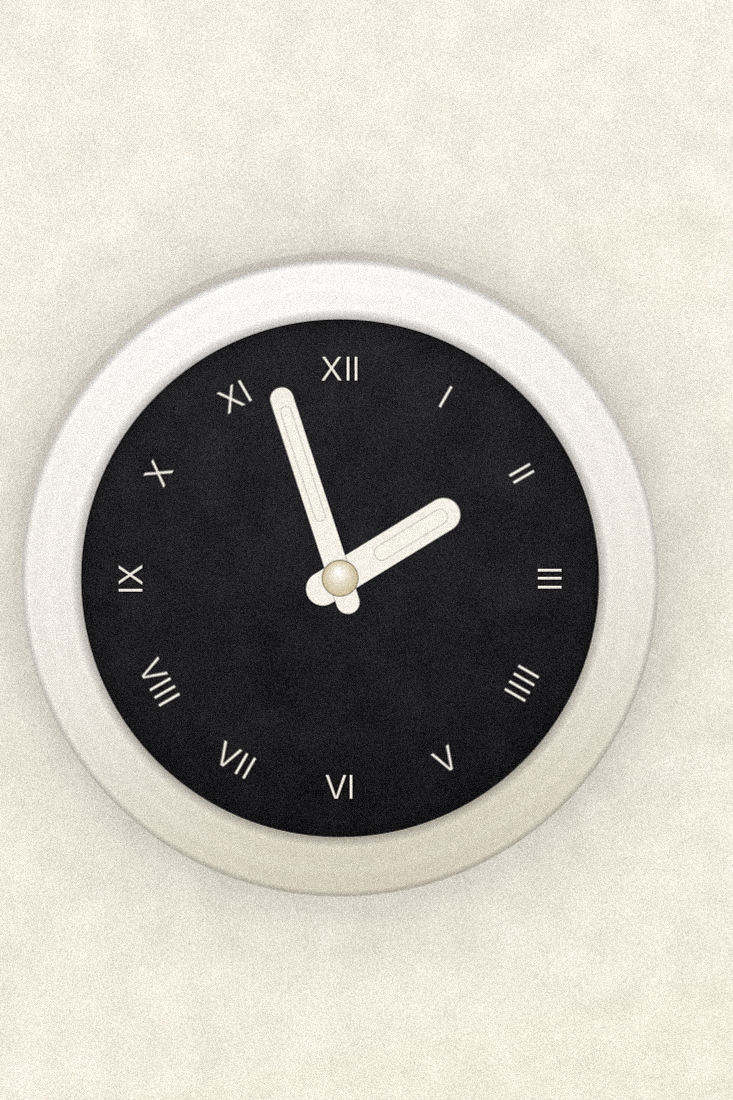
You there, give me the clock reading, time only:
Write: 1:57
